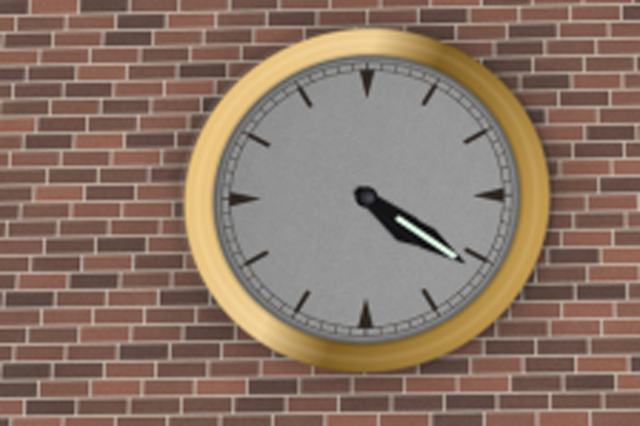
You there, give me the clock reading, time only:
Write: 4:21
